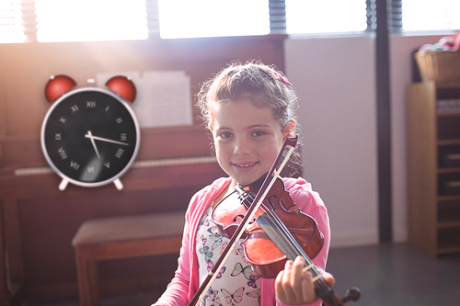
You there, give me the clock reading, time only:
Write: 5:17
